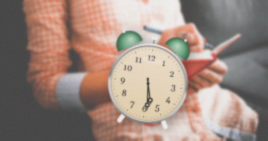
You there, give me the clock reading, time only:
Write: 5:29
